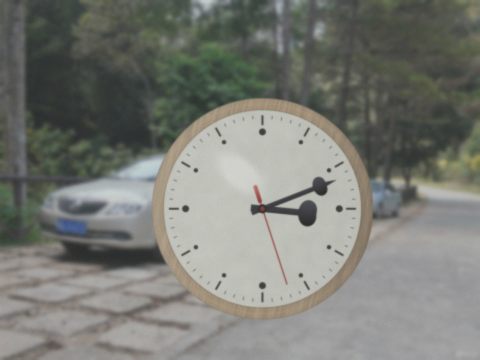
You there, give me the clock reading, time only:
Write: 3:11:27
